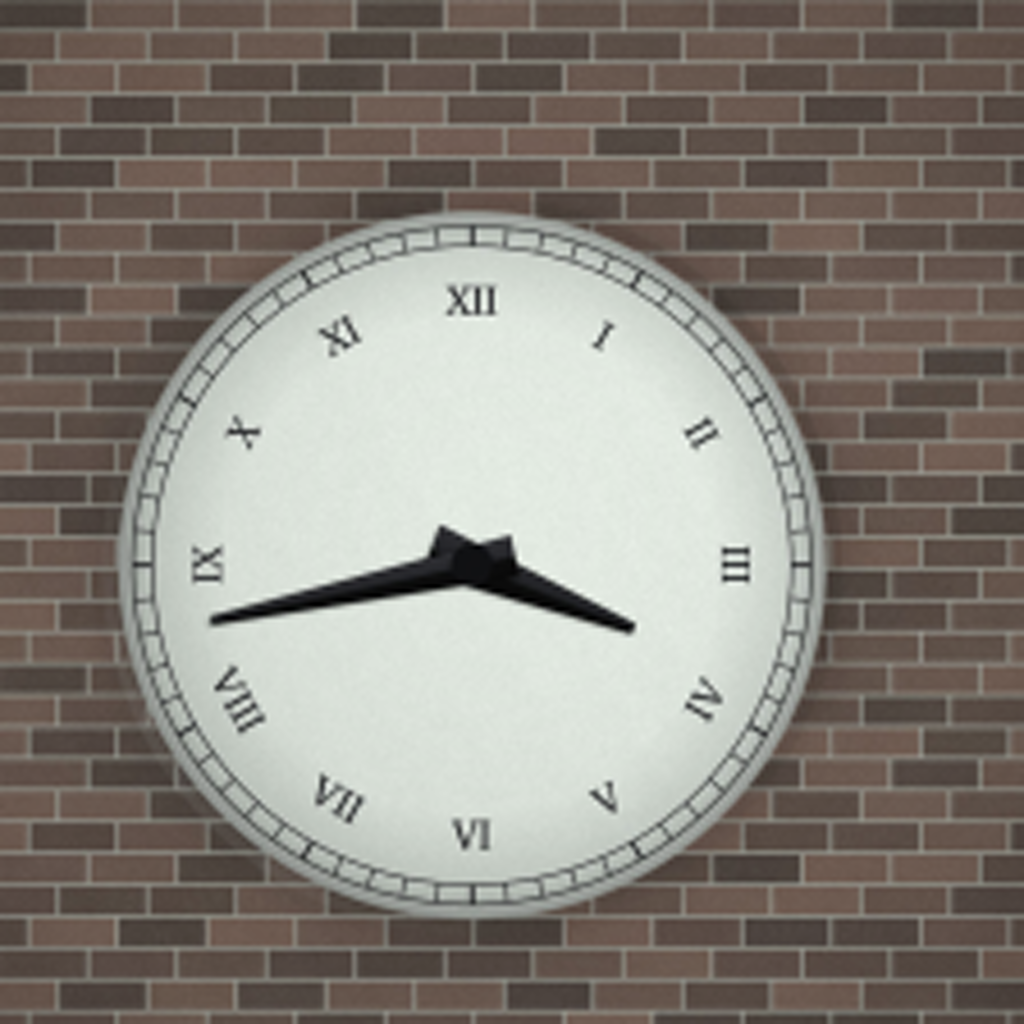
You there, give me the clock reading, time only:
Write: 3:43
